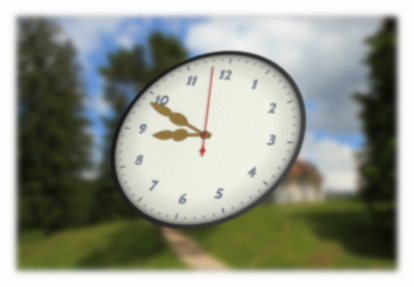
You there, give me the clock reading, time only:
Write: 8:48:58
